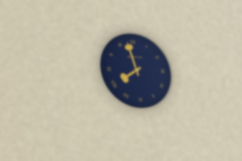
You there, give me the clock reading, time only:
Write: 7:58
